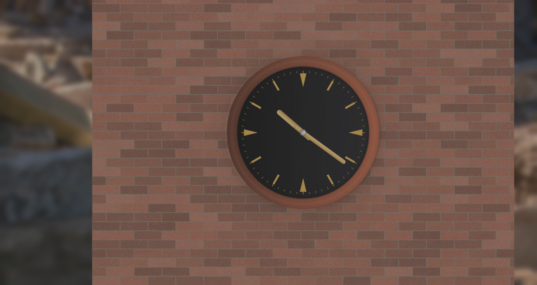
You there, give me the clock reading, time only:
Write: 10:21
